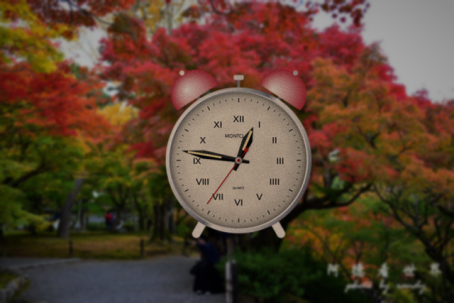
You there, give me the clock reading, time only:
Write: 12:46:36
